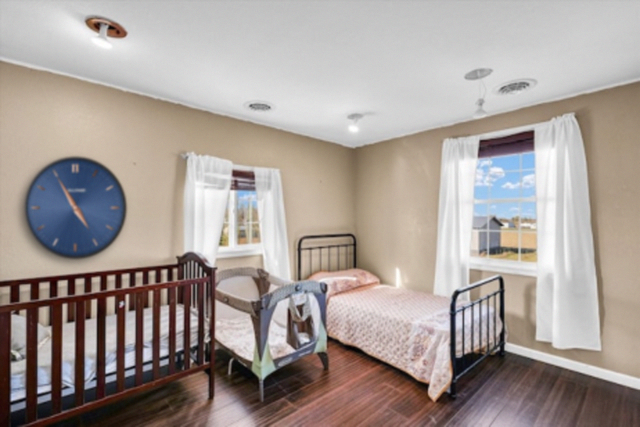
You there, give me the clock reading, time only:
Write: 4:55
